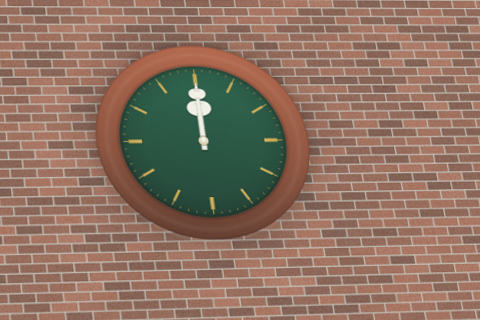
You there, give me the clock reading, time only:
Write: 12:00
